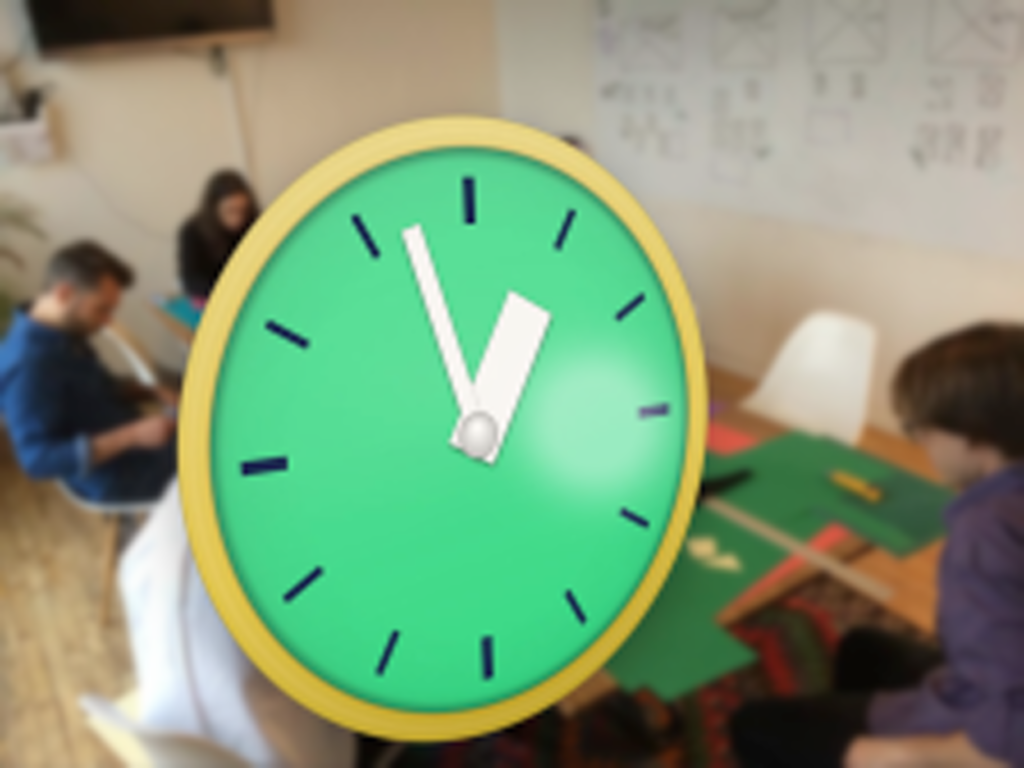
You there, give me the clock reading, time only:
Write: 12:57
